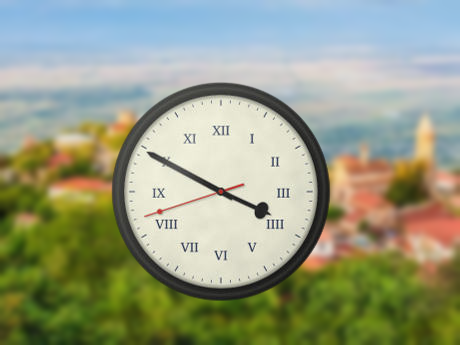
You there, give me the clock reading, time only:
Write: 3:49:42
